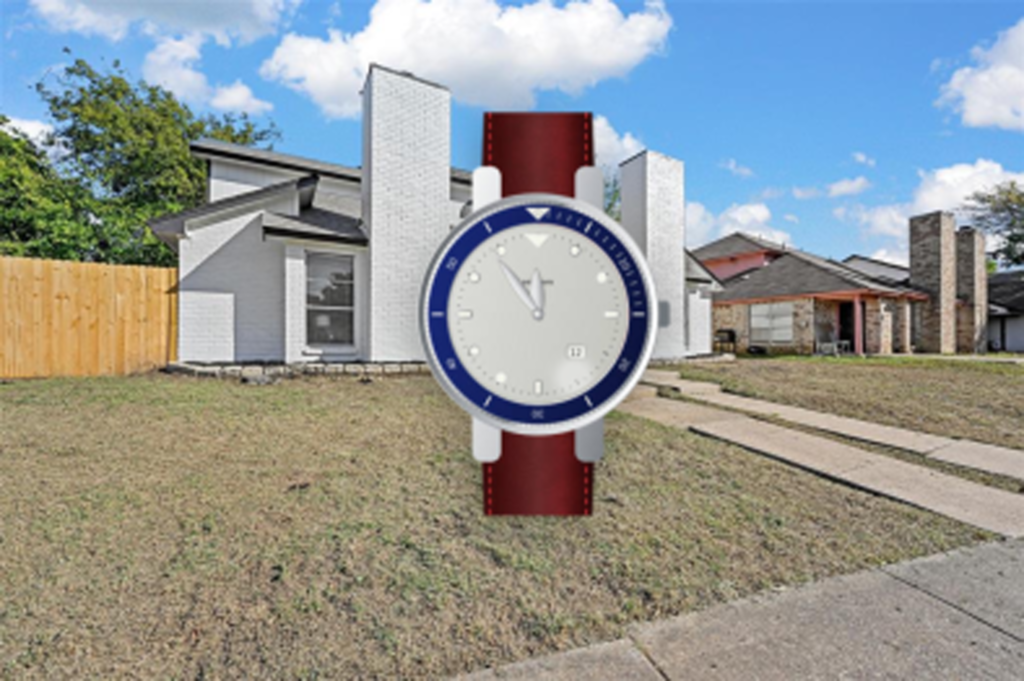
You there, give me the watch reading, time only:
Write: 11:54
